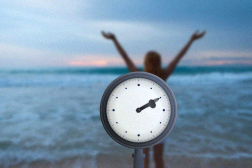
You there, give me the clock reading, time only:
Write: 2:10
